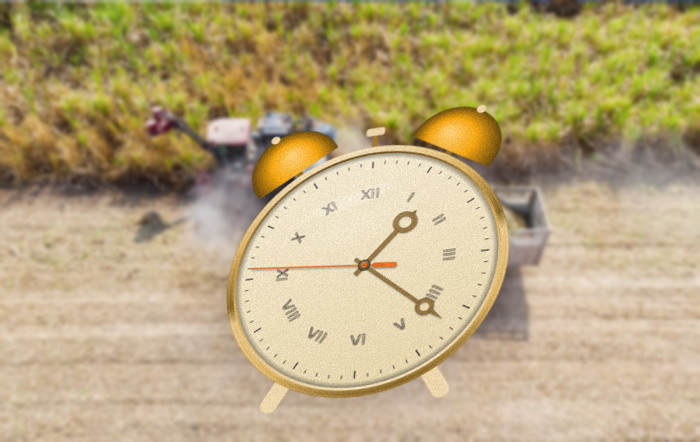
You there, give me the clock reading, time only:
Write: 1:21:46
